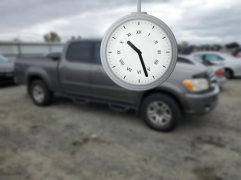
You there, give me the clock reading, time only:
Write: 10:27
